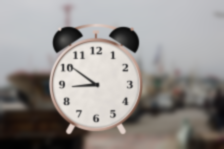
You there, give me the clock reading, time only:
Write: 8:51
